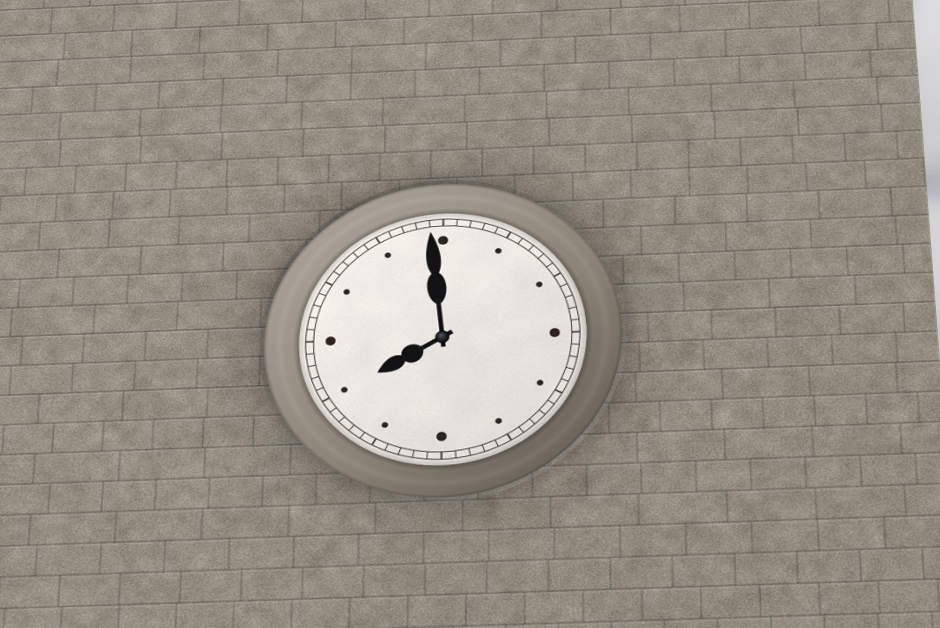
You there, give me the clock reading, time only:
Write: 7:59
